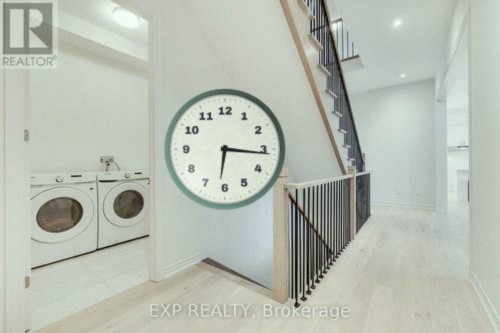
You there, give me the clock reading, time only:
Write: 6:16
